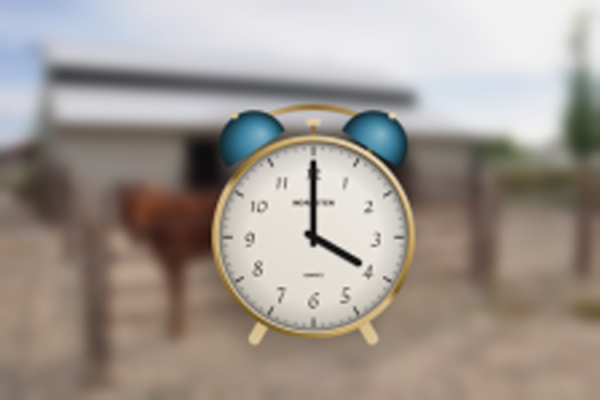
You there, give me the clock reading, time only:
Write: 4:00
